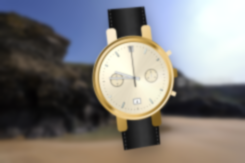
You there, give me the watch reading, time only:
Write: 9:46
